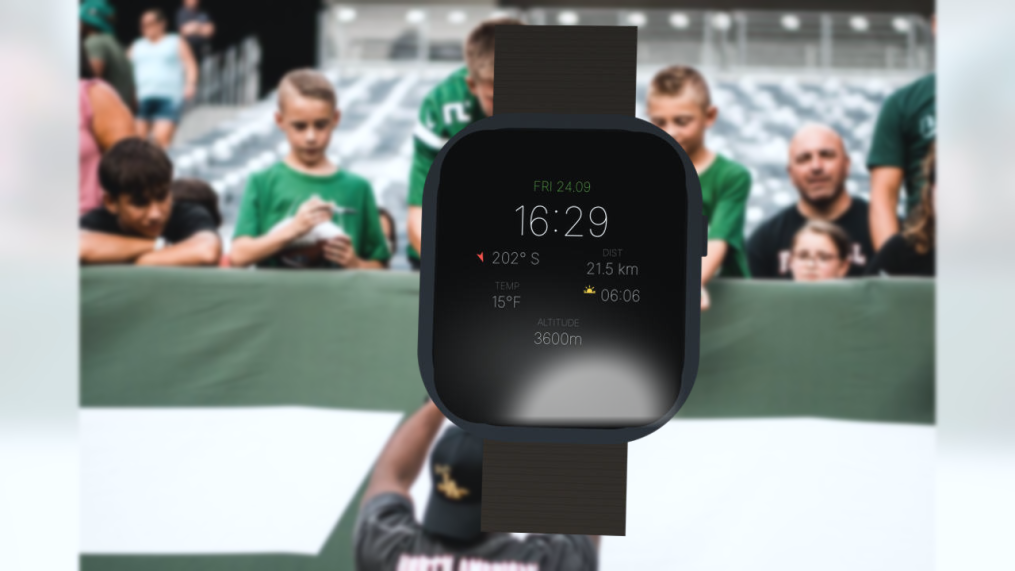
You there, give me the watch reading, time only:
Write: 16:29
